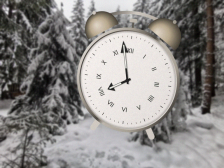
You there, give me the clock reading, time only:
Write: 7:58
